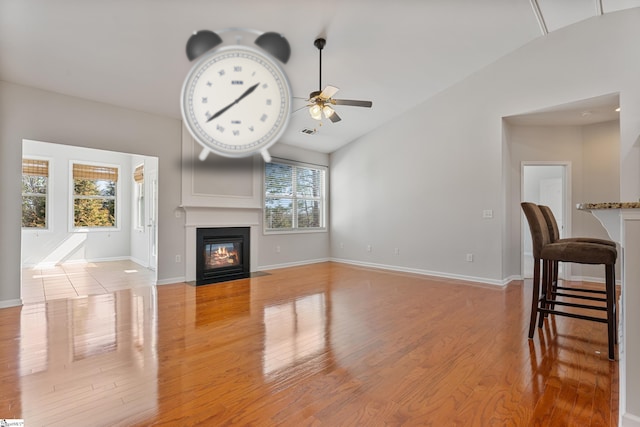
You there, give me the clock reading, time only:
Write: 1:39
